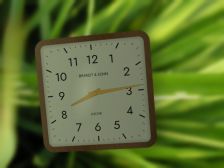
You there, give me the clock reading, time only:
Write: 8:14
